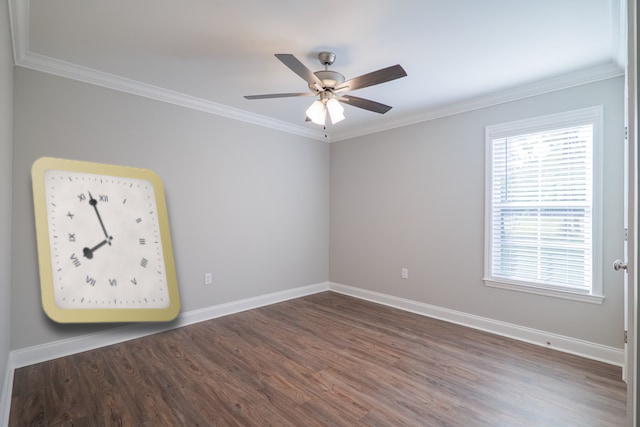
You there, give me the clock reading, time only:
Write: 7:57
